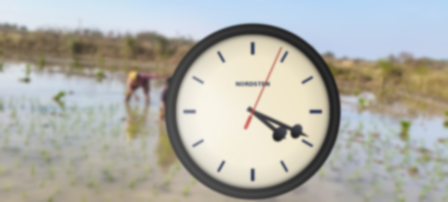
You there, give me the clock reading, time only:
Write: 4:19:04
